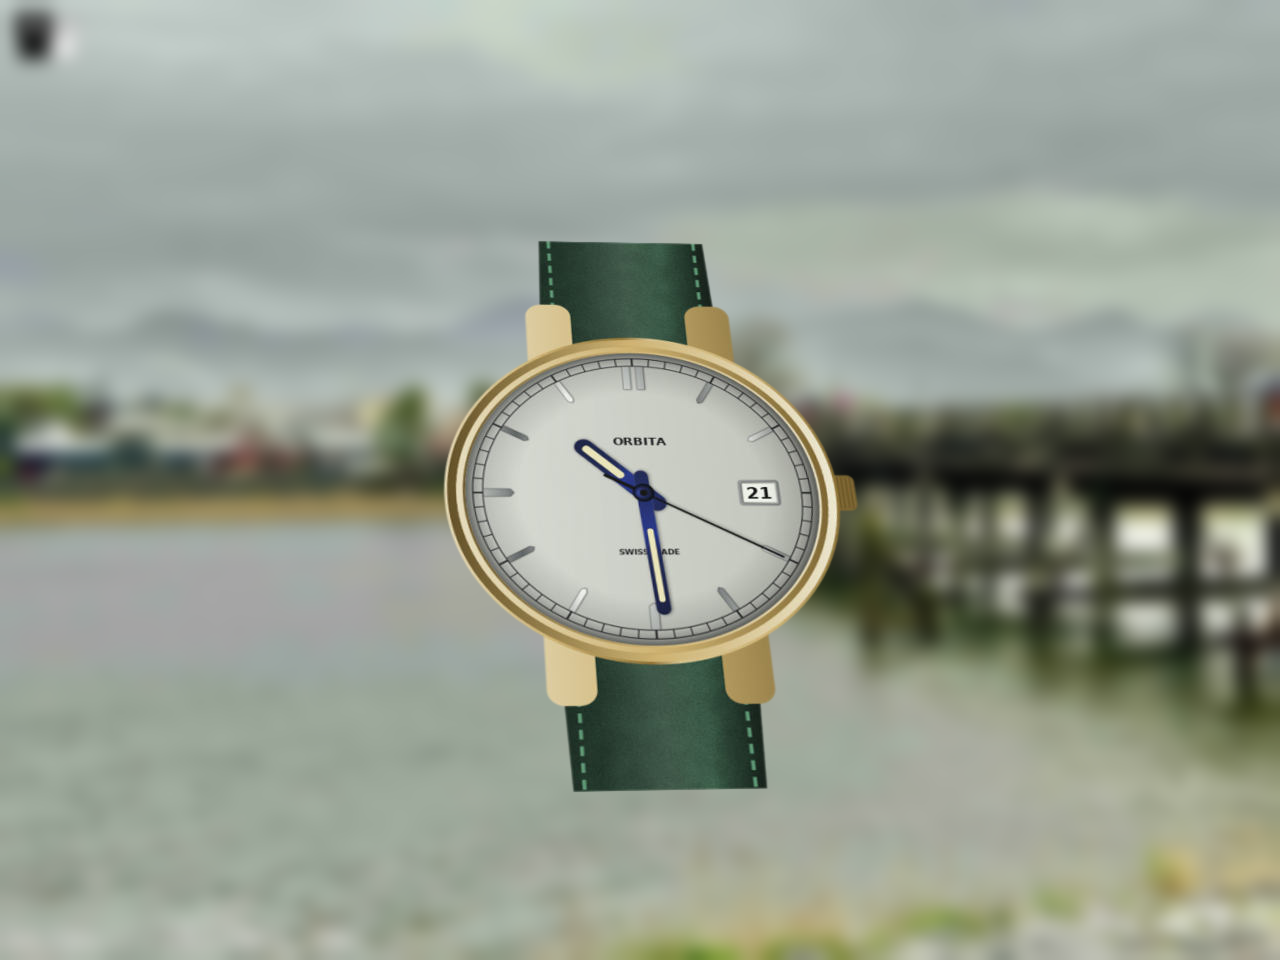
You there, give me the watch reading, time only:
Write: 10:29:20
